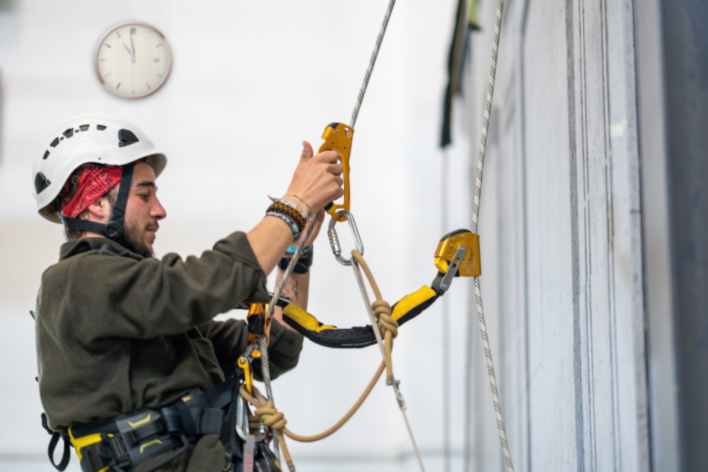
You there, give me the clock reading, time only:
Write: 10:59
